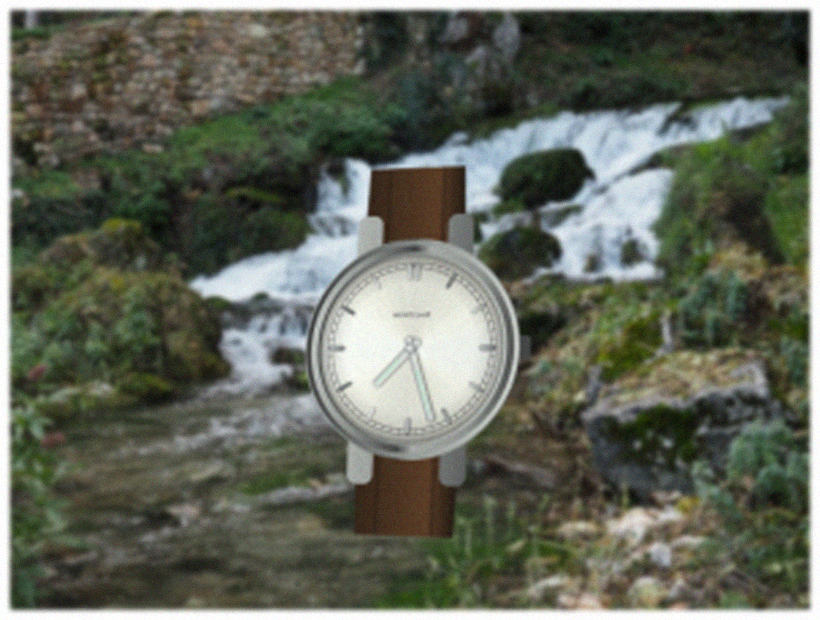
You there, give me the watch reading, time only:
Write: 7:27
